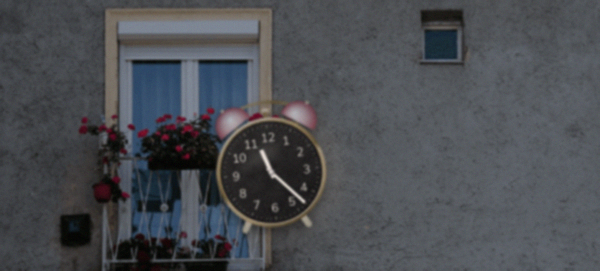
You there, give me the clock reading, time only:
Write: 11:23
